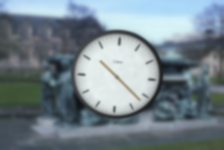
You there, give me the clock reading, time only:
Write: 10:22
